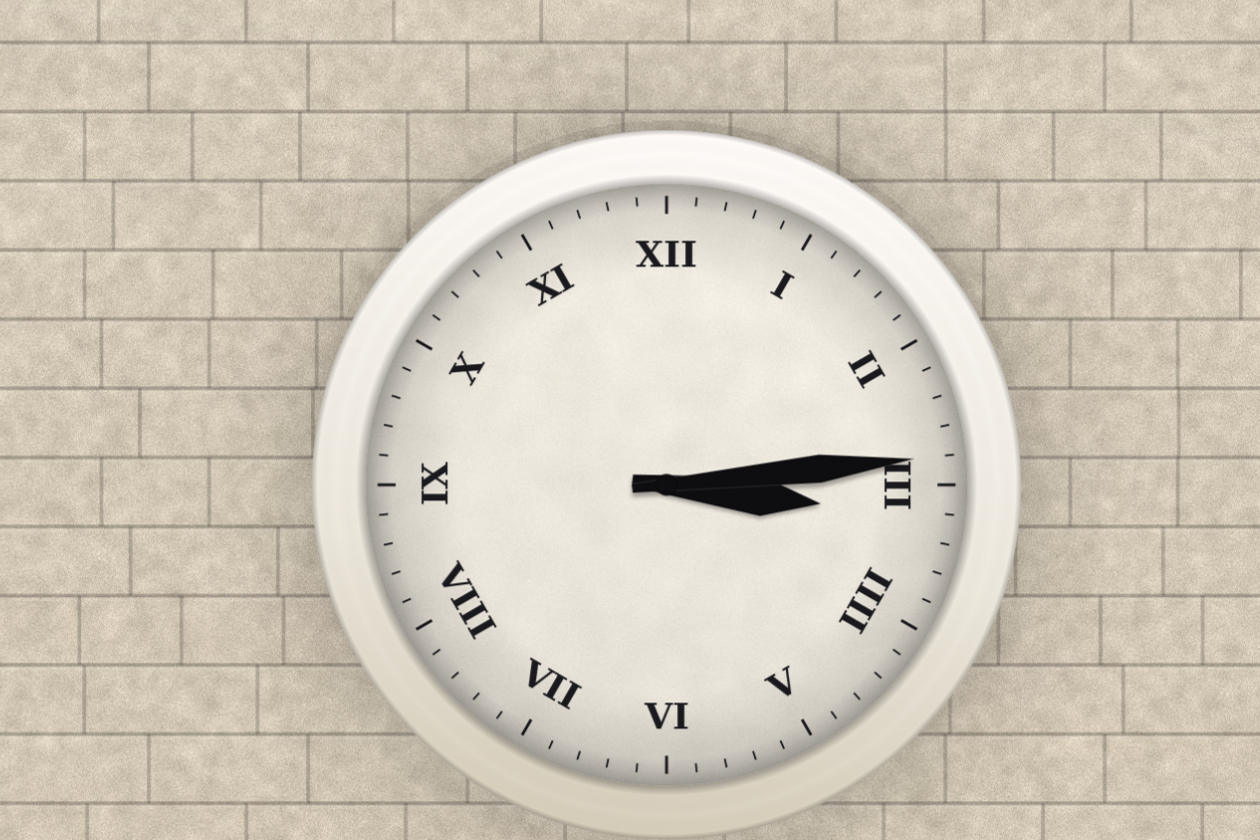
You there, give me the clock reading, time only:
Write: 3:14
